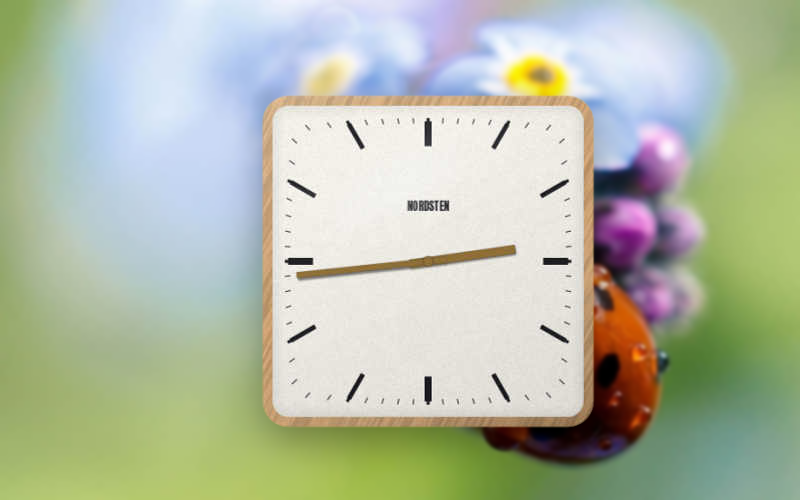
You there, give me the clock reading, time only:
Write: 2:44
